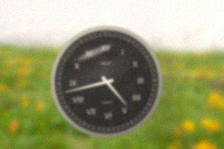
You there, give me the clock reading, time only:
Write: 4:43
